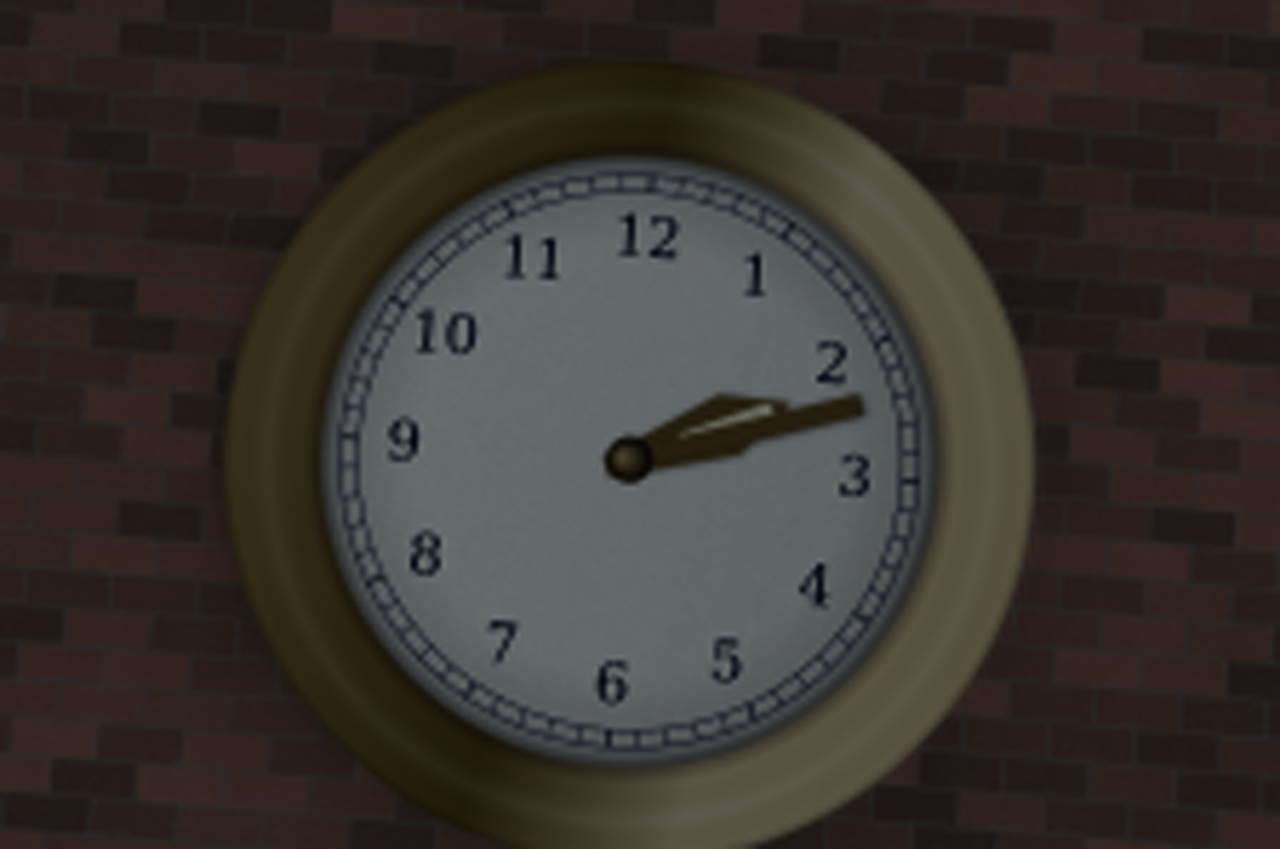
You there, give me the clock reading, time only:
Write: 2:12
